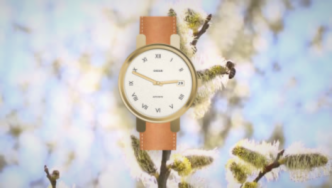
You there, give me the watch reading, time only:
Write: 2:49
